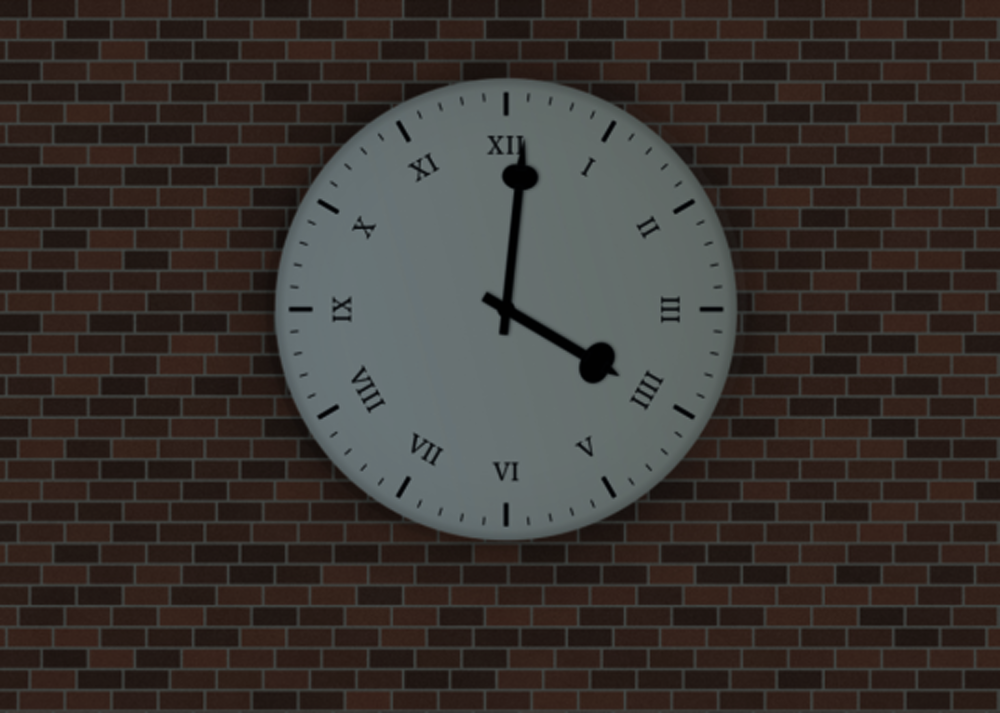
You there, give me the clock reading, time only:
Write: 4:01
